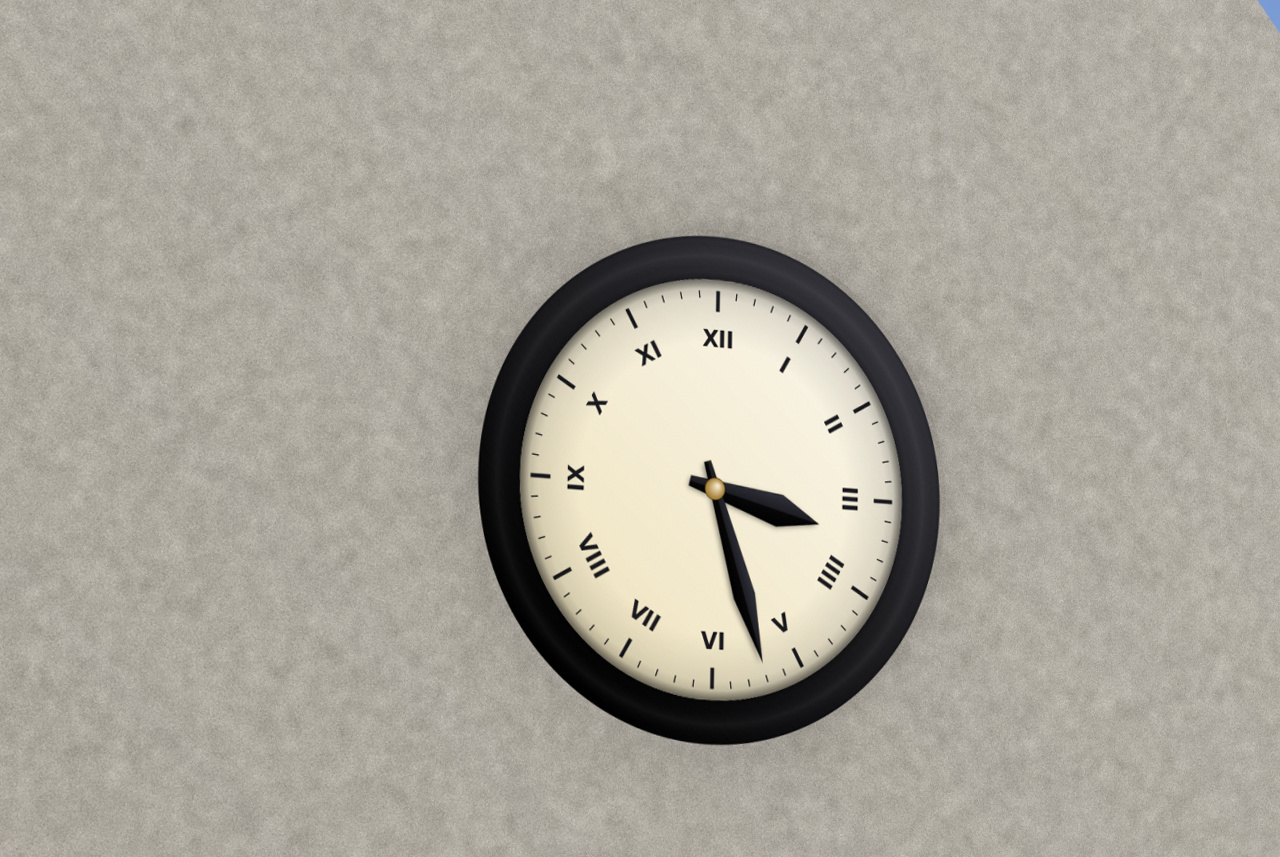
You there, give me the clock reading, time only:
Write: 3:27
